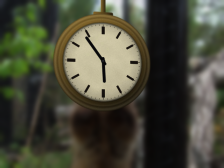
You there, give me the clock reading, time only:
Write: 5:54
